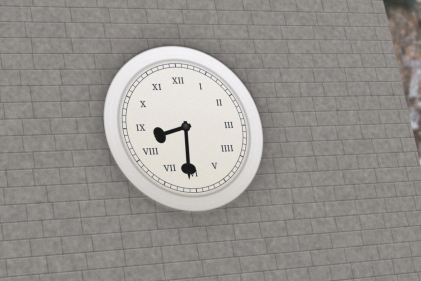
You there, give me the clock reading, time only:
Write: 8:31
